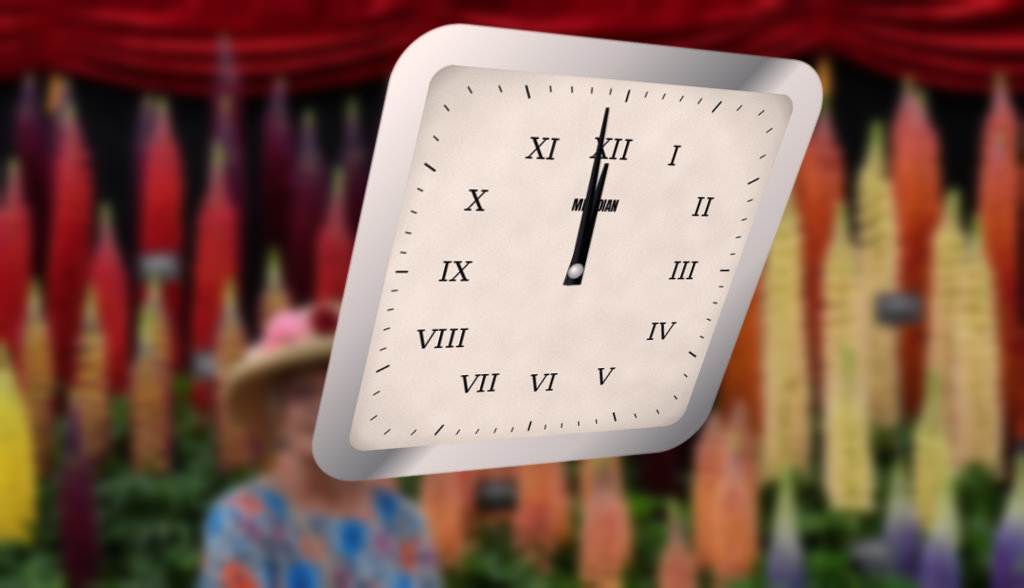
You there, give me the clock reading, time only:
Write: 11:59
